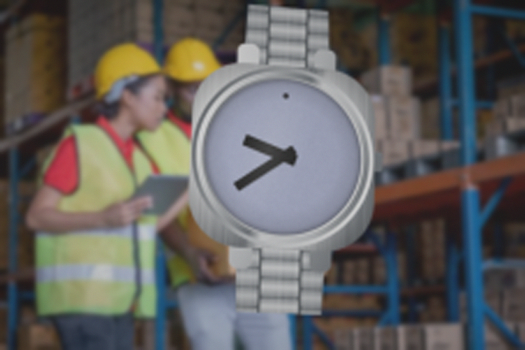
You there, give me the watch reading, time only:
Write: 9:39
